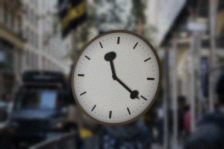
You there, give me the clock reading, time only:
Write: 11:21
